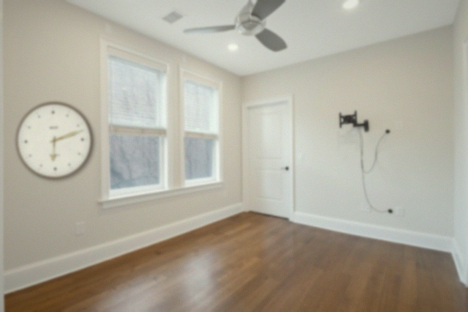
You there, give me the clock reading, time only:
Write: 6:12
